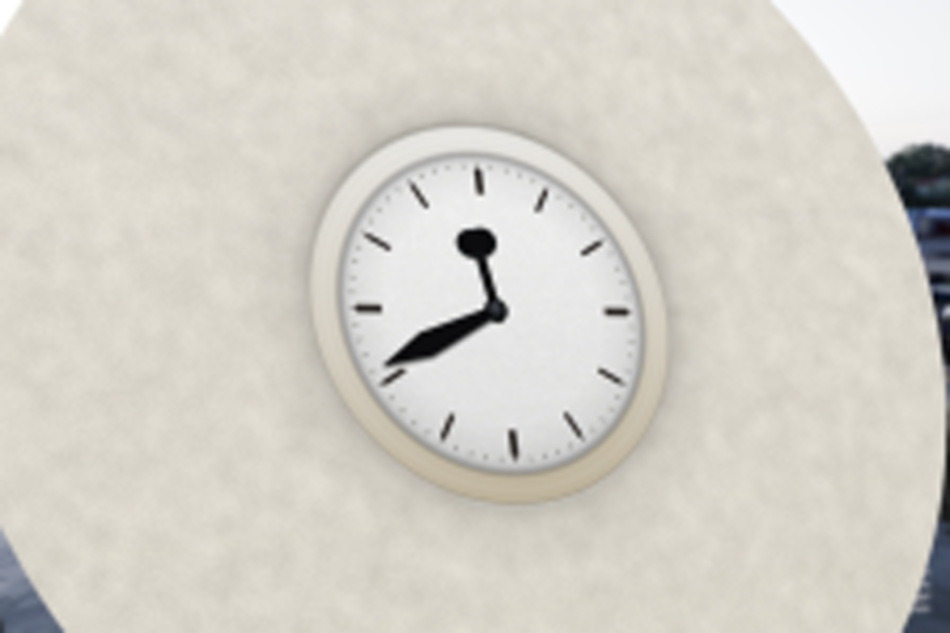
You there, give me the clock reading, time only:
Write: 11:41
